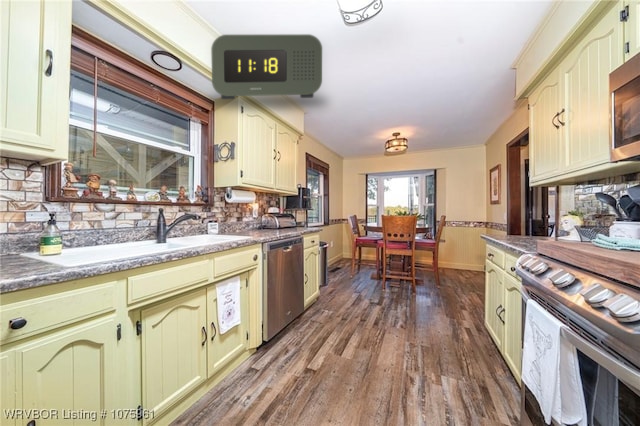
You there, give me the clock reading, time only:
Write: 11:18
